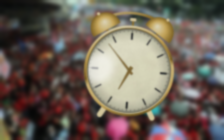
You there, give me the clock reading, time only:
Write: 6:53
